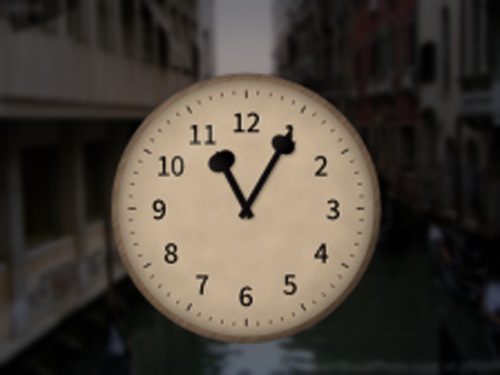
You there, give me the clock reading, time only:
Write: 11:05
